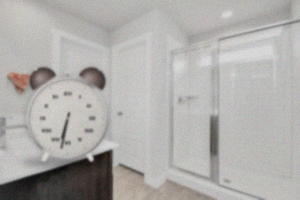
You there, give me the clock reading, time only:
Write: 6:32
